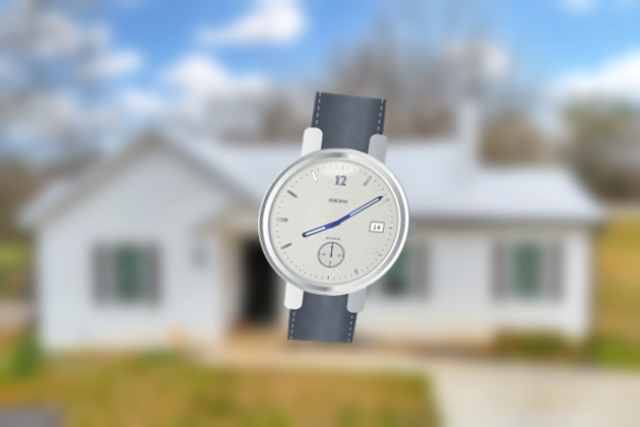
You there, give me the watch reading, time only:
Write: 8:09
